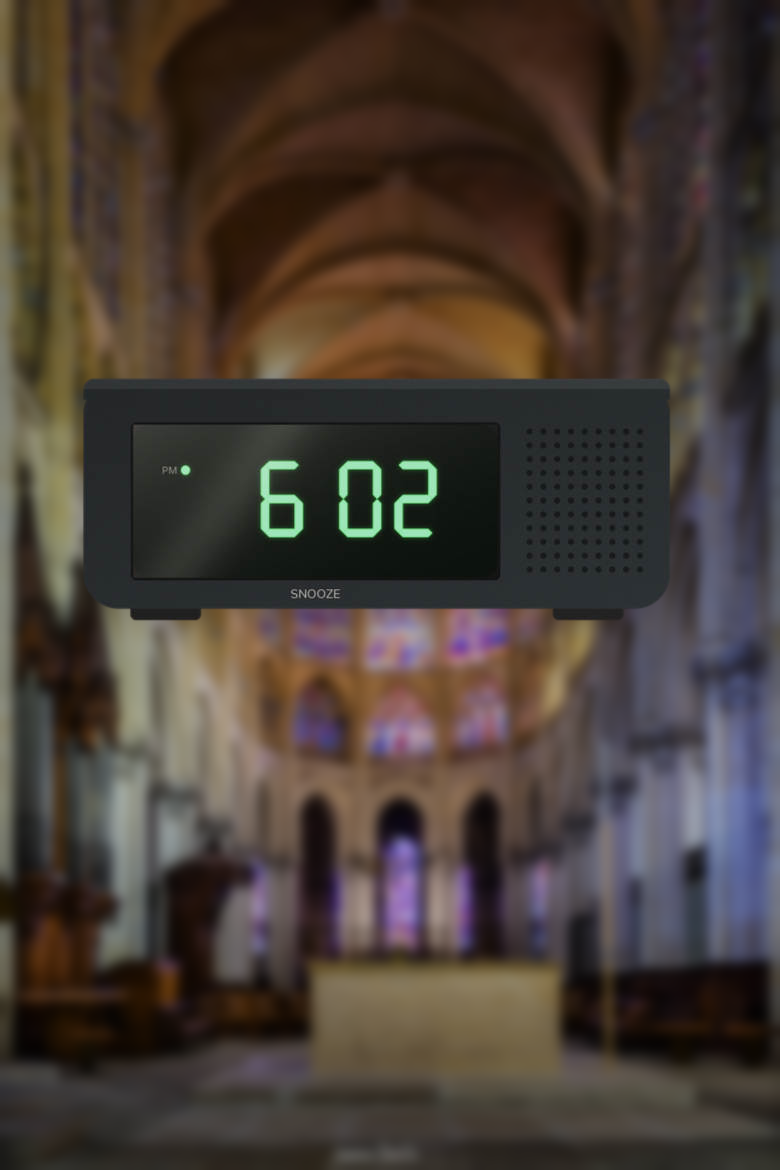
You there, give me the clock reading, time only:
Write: 6:02
